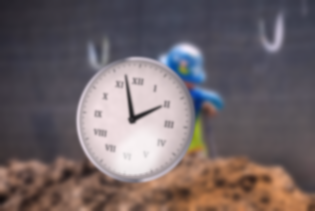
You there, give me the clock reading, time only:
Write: 1:57
